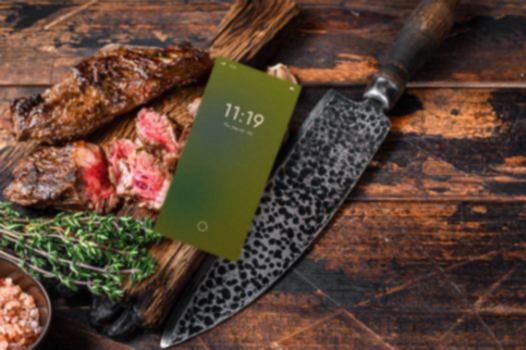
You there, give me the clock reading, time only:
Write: 11:19
